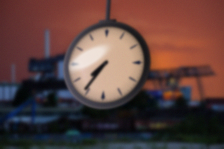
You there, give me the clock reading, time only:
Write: 7:36
